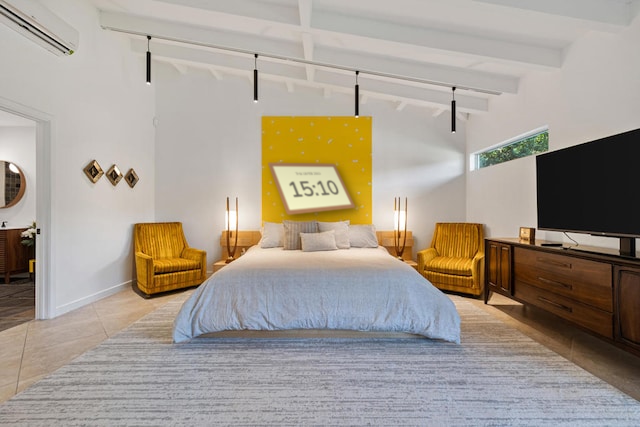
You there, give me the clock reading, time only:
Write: 15:10
